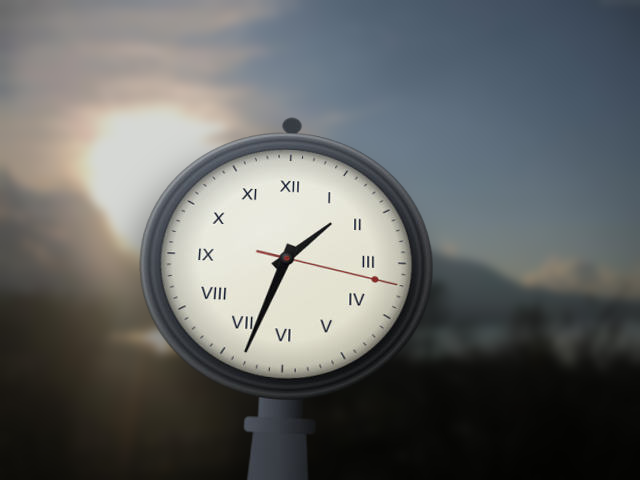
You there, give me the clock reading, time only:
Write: 1:33:17
